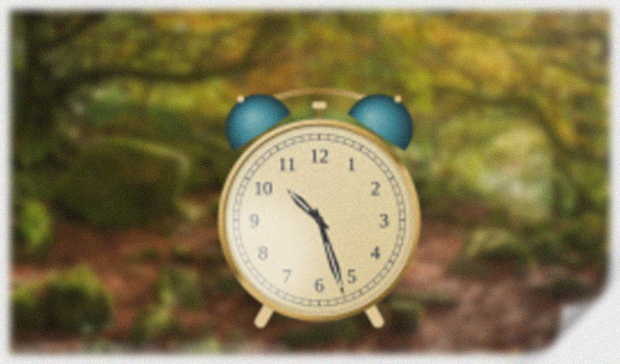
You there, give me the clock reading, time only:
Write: 10:27
